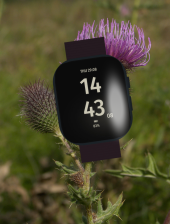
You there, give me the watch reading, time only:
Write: 14:43
